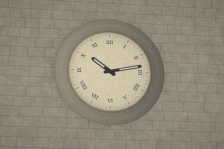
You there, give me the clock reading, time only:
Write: 10:13
